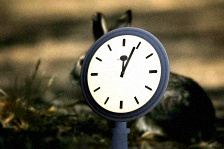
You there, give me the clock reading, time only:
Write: 12:04
